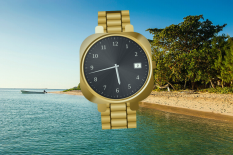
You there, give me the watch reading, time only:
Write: 5:43
